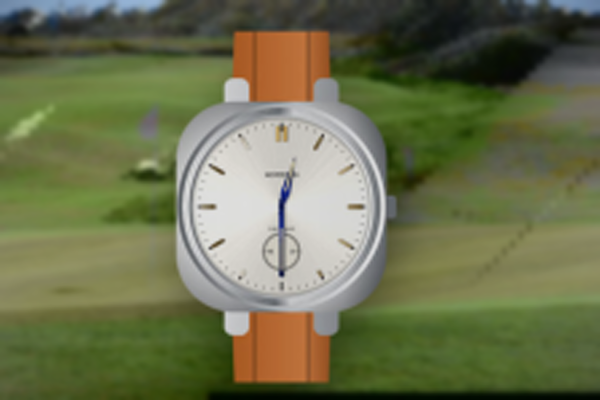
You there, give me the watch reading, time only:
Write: 12:30
